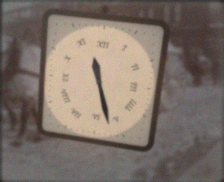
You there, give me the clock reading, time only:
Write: 11:27
